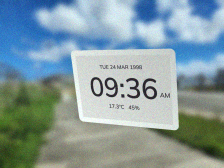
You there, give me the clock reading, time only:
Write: 9:36
